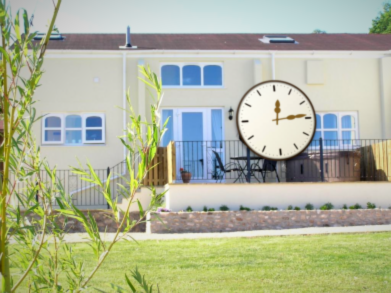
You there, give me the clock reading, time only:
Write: 12:14
